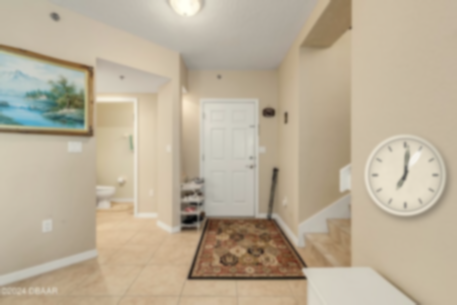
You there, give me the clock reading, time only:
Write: 7:01
